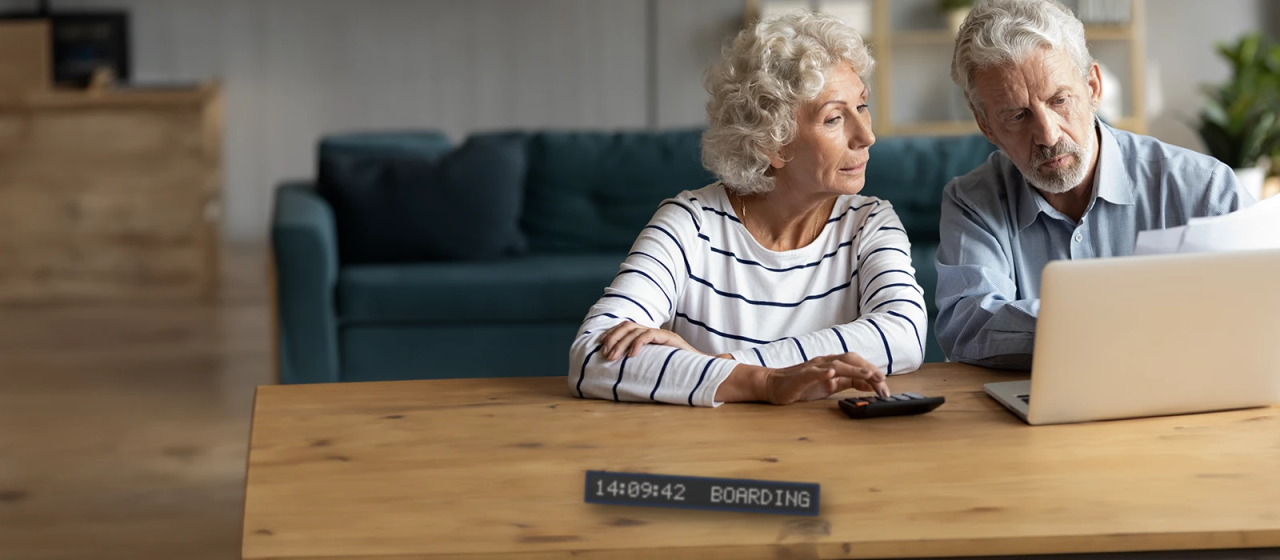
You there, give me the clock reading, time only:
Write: 14:09:42
